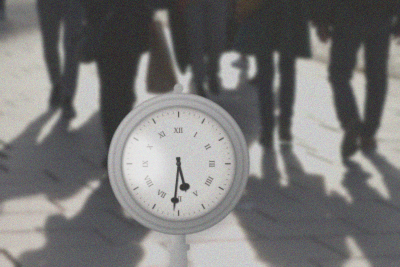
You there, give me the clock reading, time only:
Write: 5:31
